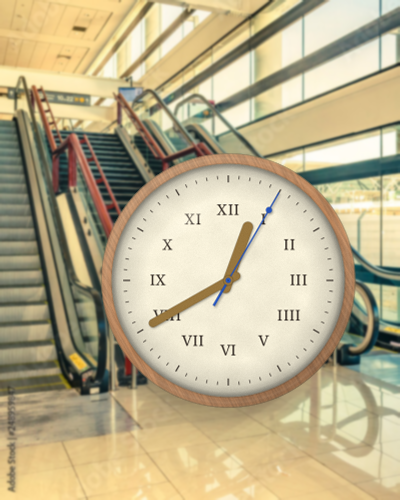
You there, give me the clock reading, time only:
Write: 12:40:05
